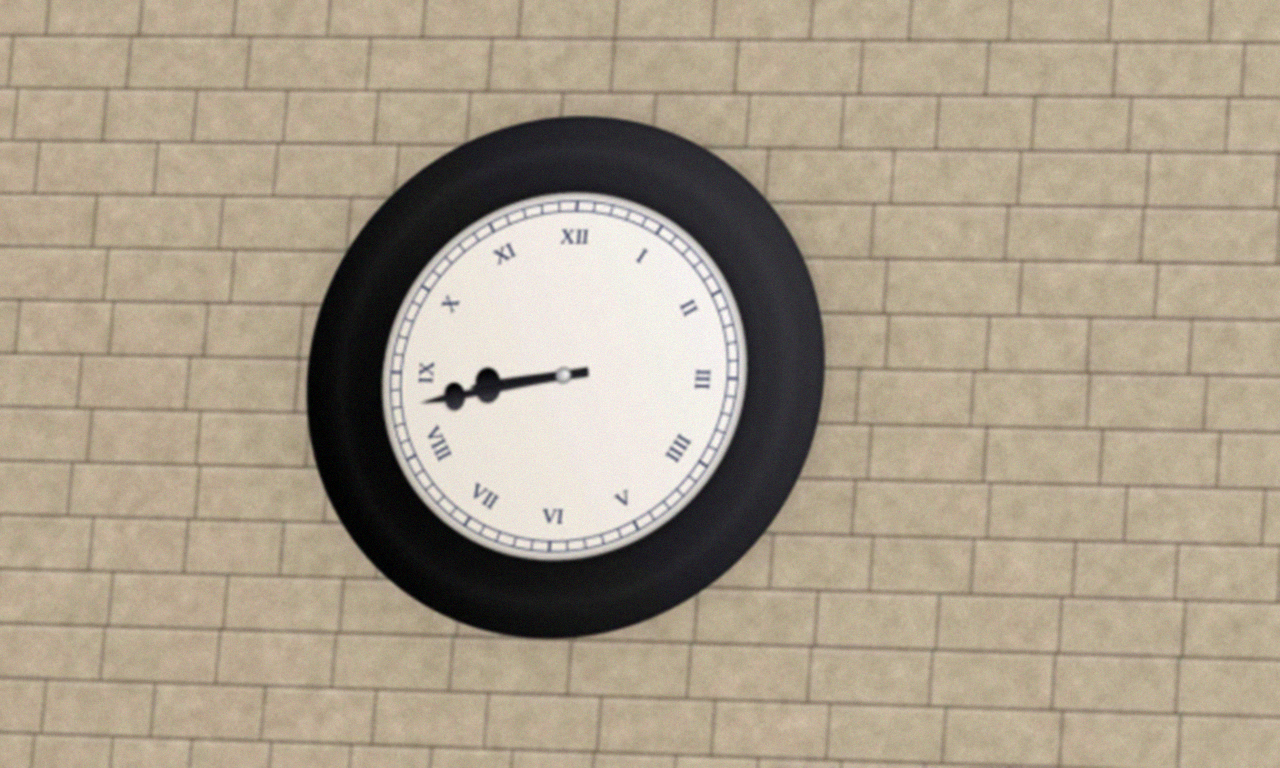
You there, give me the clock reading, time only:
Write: 8:43
